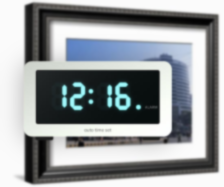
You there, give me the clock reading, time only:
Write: 12:16
